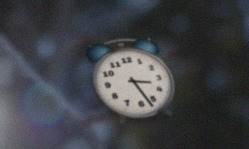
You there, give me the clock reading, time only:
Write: 3:27
